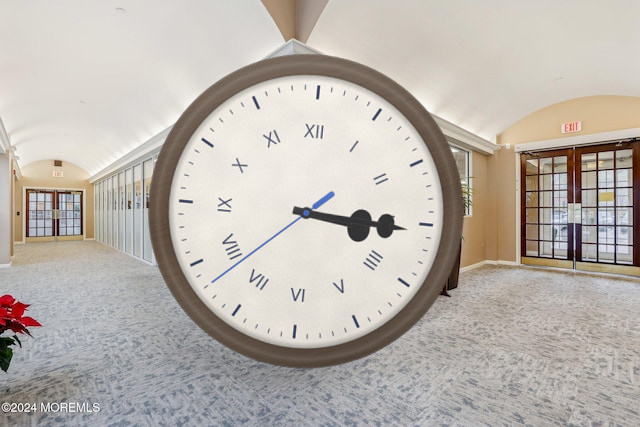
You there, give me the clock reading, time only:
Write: 3:15:38
